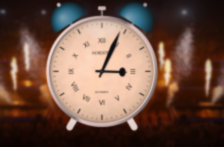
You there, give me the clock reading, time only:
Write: 3:04
